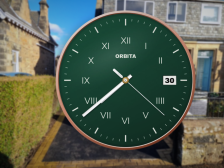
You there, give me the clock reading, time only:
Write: 7:38:22
